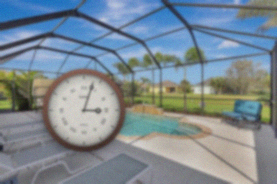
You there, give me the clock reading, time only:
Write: 3:03
